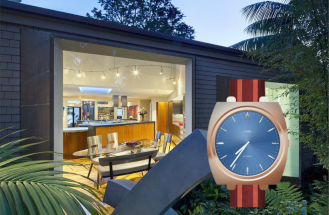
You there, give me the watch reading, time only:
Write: 7:36
